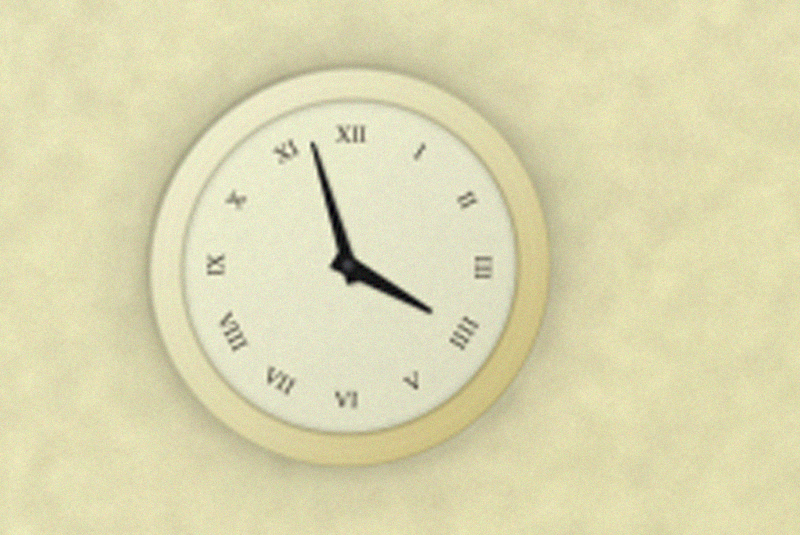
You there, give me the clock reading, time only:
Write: 3:57
